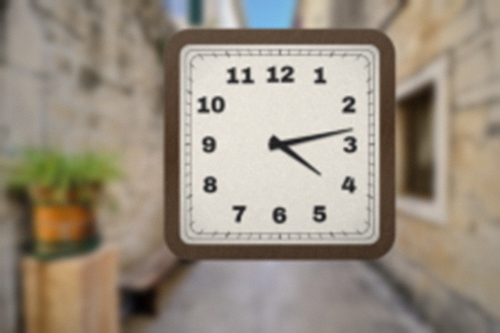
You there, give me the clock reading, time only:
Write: 4:13
